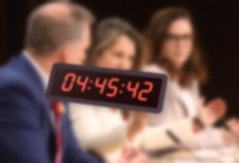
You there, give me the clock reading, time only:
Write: 4:45:42
